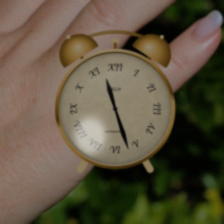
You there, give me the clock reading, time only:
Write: 11:27
